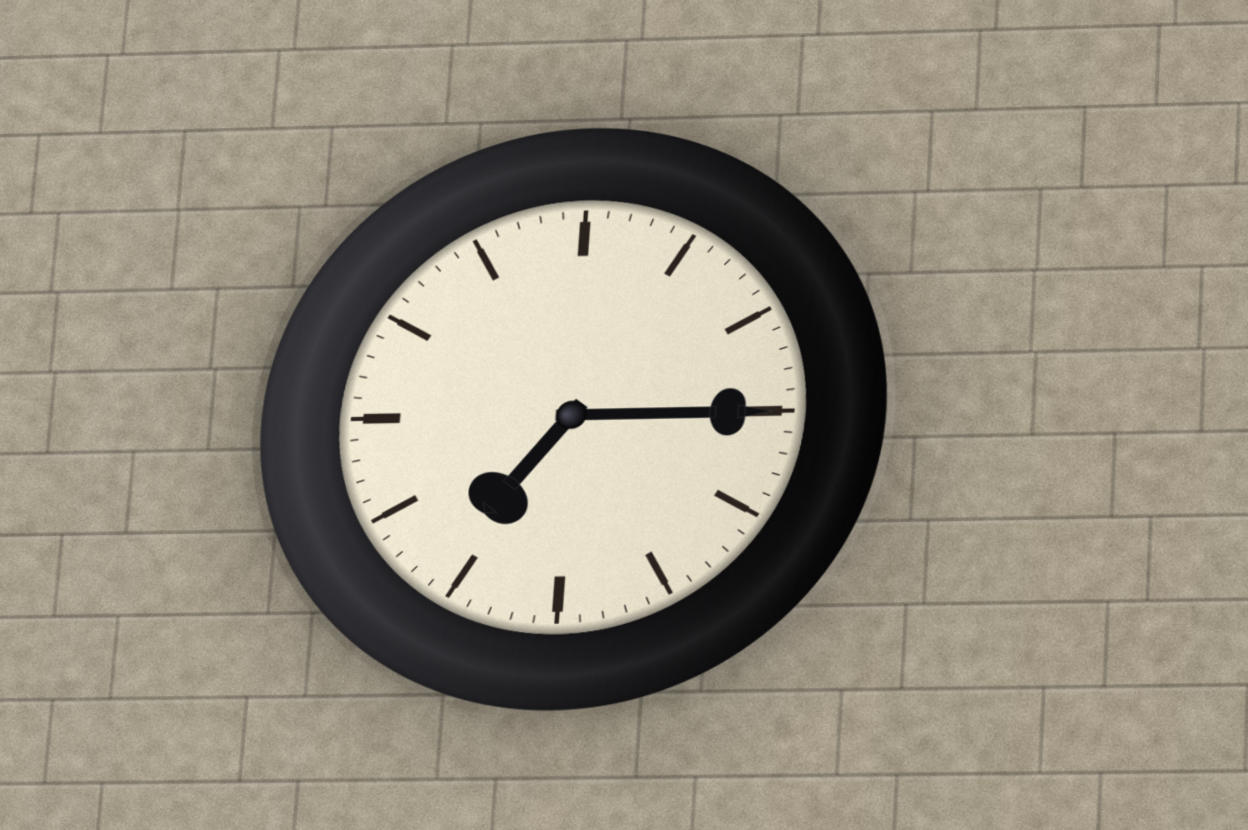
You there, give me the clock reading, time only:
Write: 7:15
